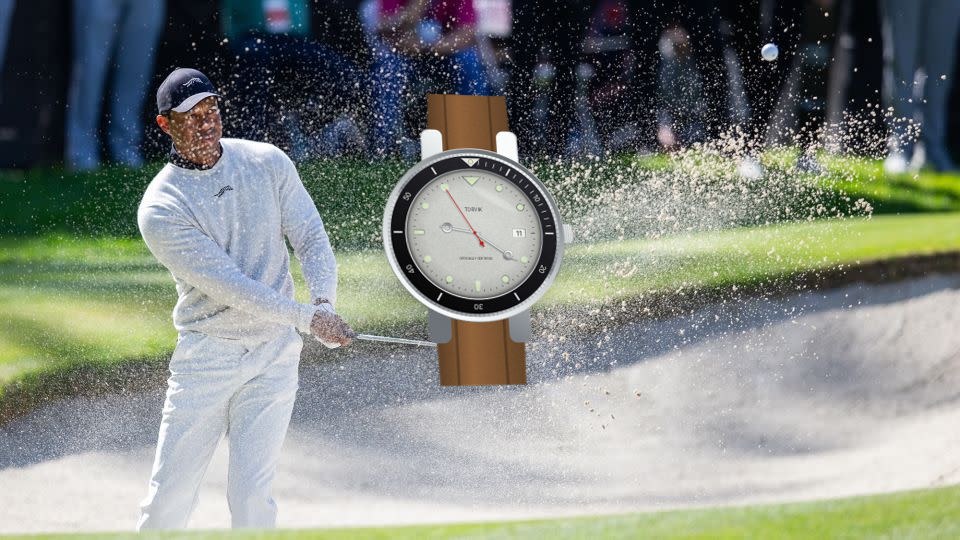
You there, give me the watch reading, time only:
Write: 9:20:55
